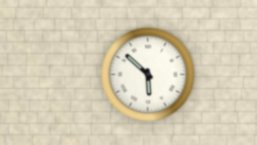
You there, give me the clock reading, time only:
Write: 5:52
